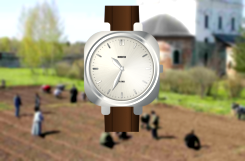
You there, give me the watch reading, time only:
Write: 10:34
